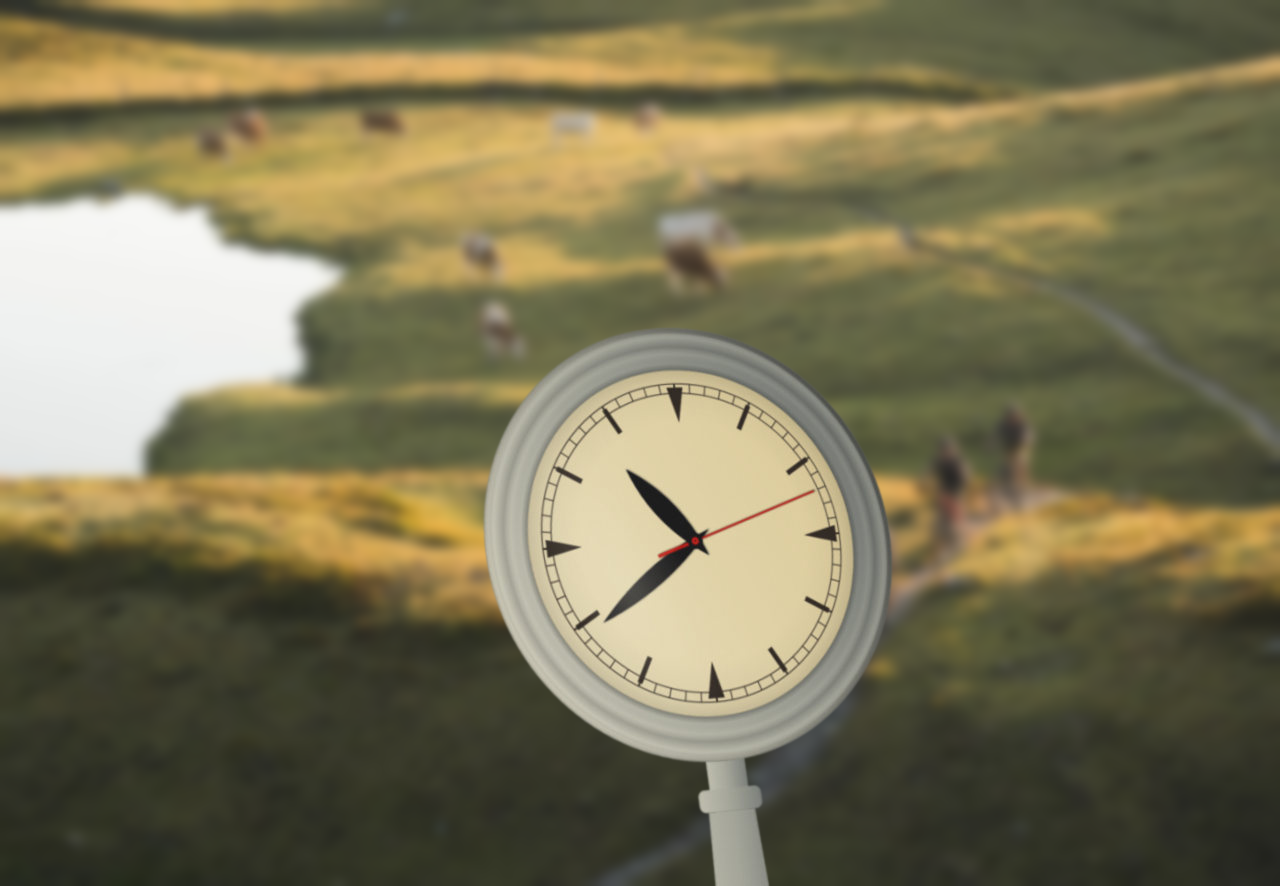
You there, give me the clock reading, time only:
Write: 10:39:12
